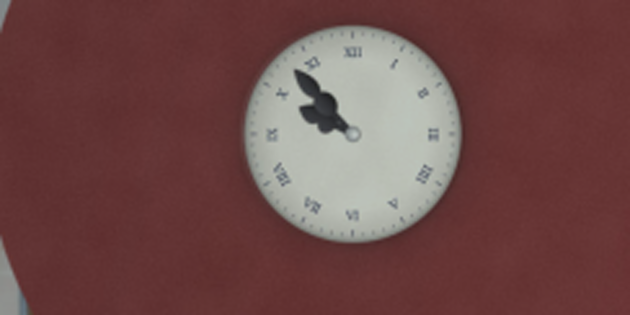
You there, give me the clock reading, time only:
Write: 9:53
